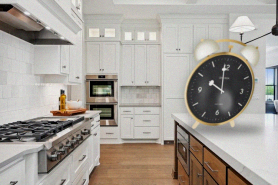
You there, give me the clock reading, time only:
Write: 9:59
